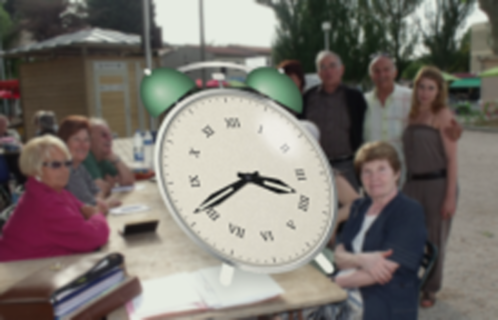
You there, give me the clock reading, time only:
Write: 3:41
